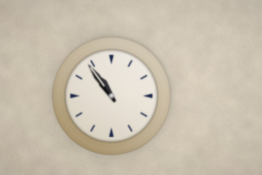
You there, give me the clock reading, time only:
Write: 10:54
